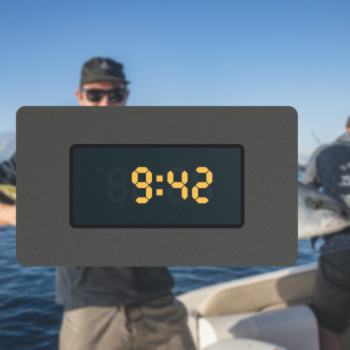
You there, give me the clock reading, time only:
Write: 9:42
